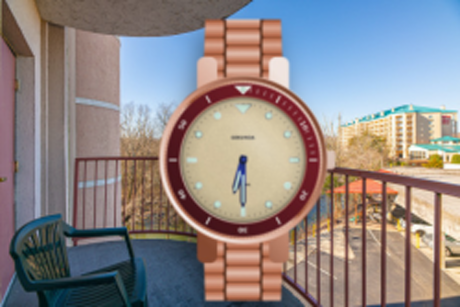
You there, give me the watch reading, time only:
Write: 6:30
